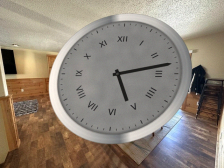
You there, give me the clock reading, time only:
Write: 5:13
